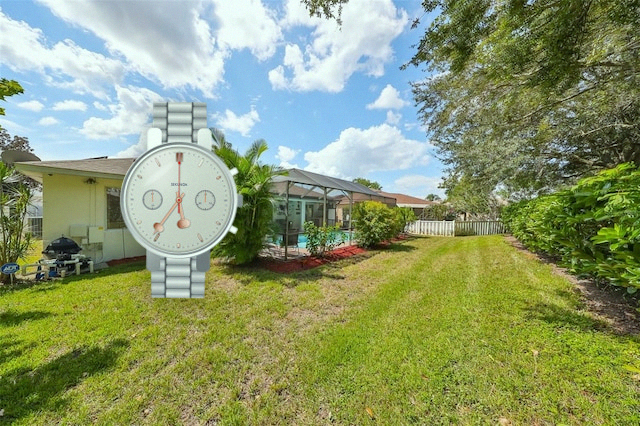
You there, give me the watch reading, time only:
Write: 5:36
